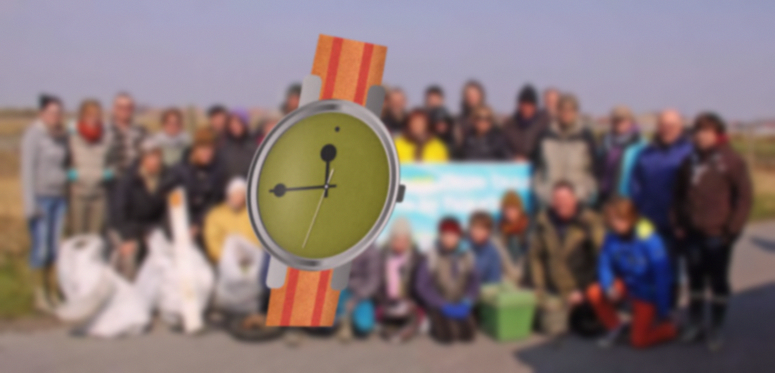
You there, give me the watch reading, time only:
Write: 11:43:32
